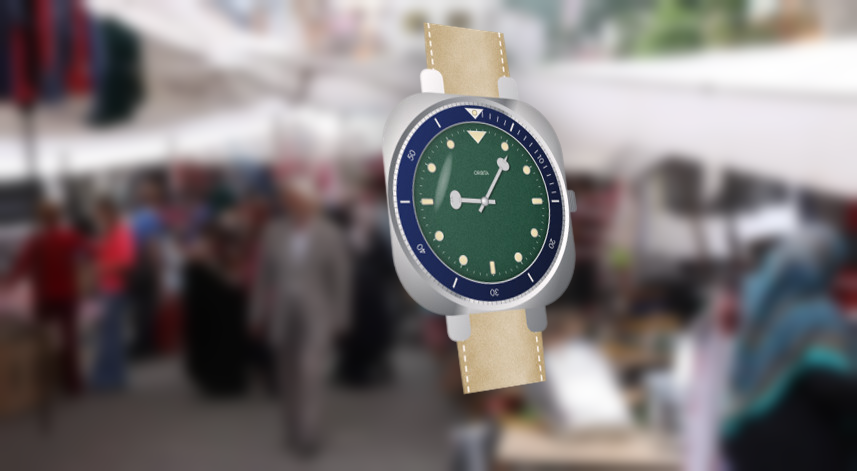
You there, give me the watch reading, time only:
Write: 9:06
